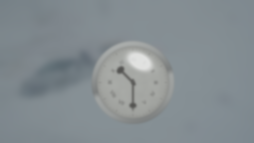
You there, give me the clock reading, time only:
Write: 10:30
